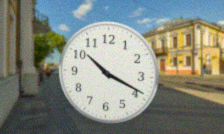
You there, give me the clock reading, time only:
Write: 10:19
